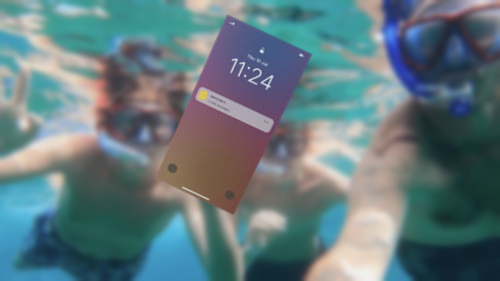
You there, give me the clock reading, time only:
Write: 11:24
